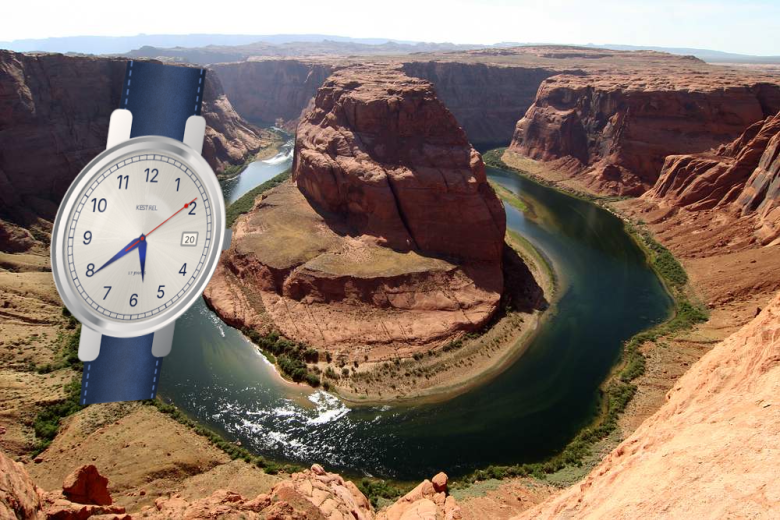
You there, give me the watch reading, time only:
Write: 5:39:09
